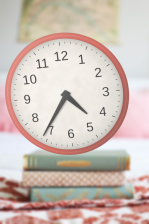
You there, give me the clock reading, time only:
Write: 4:36
